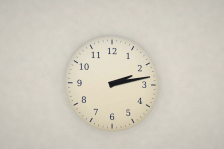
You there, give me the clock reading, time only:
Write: 2:13
